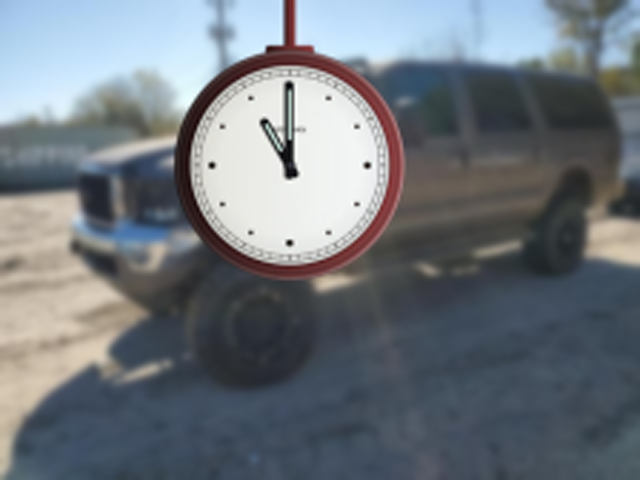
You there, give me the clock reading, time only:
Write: 11:00
